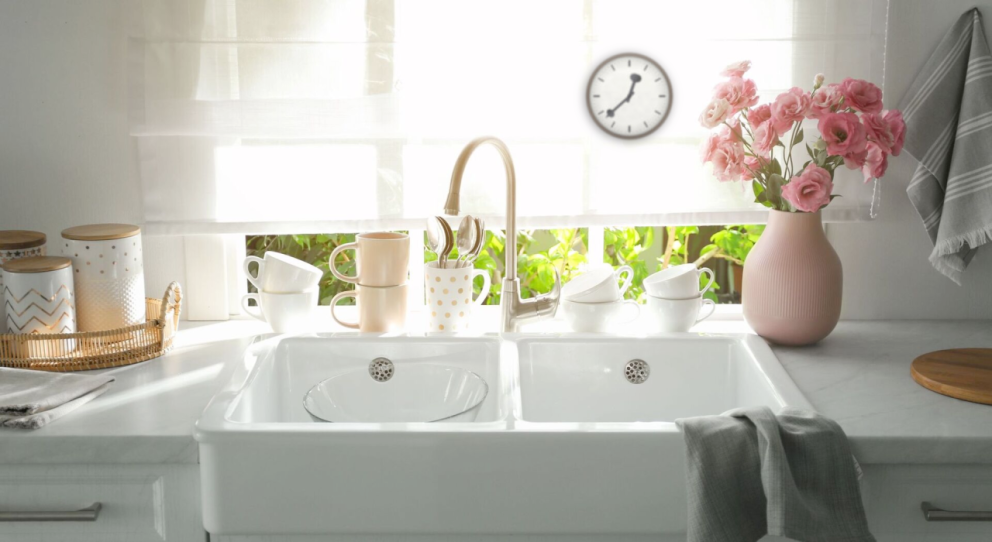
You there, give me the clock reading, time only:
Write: 12:38
